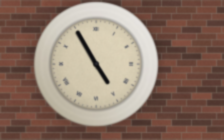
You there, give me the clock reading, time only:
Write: 4:55
